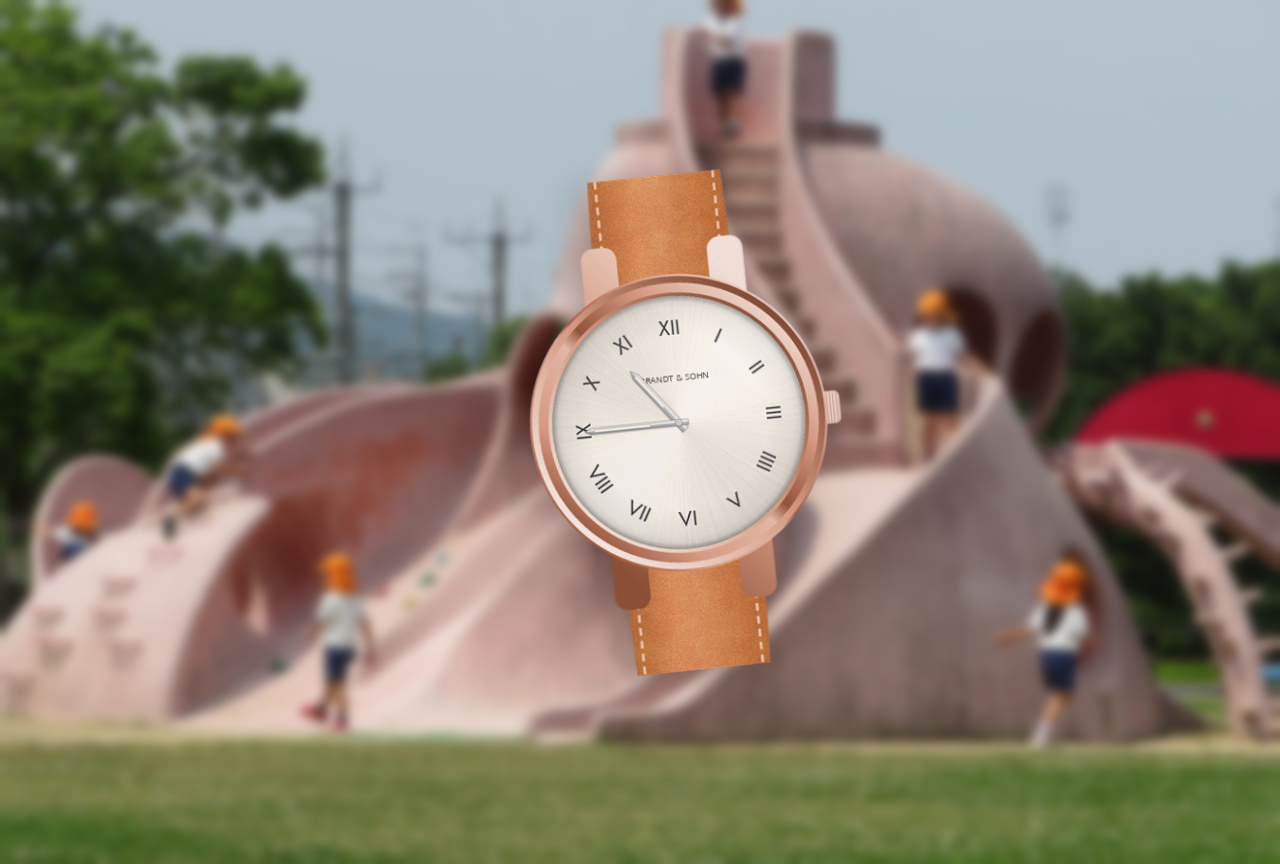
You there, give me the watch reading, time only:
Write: 10:45
